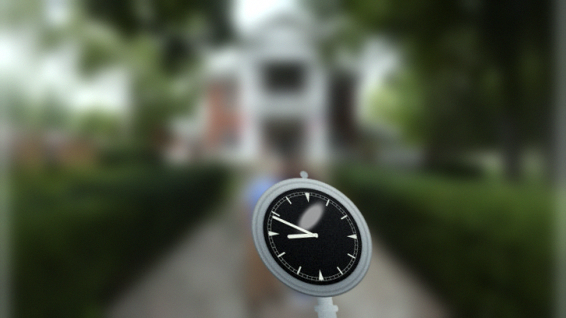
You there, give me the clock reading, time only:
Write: 8:49
